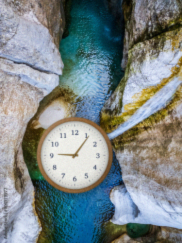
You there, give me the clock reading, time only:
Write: 9:06
